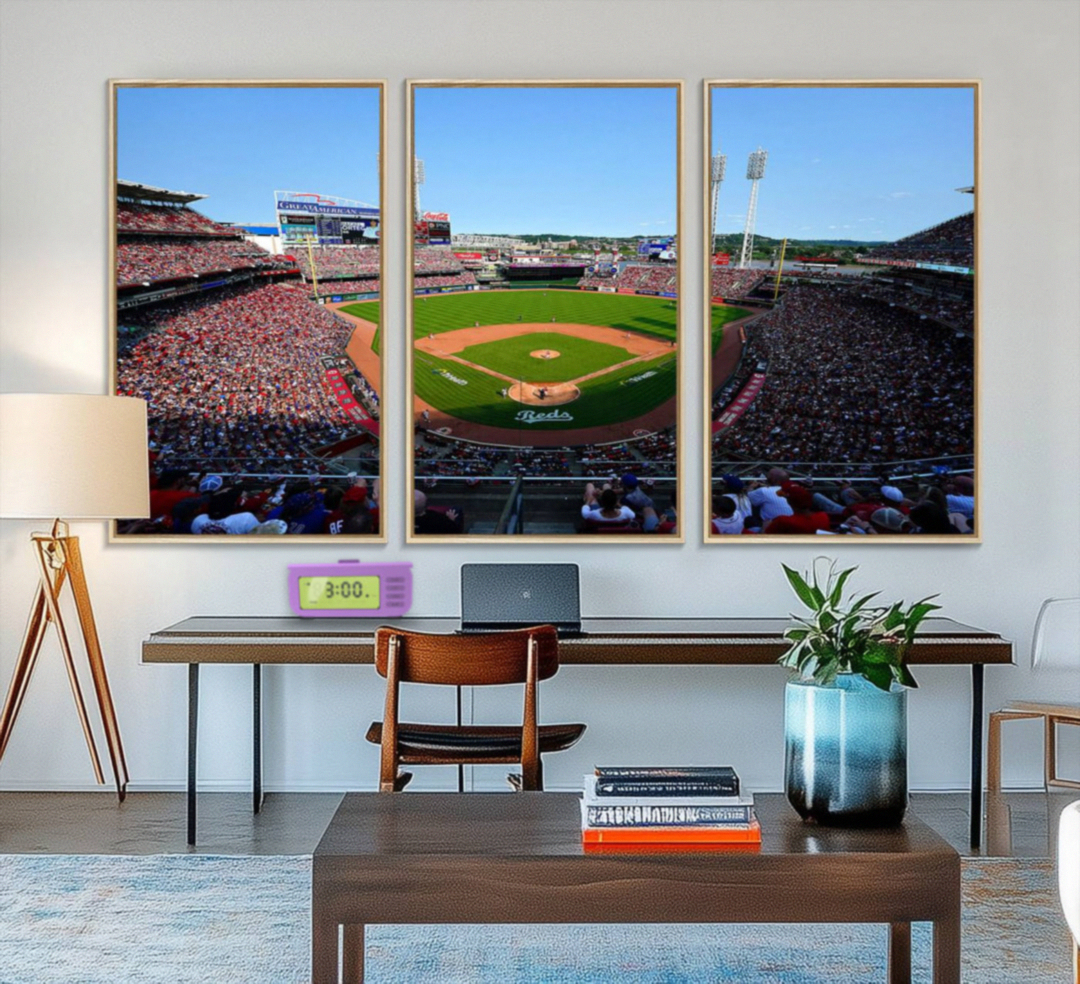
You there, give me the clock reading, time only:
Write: 3:00
